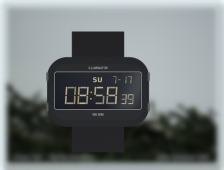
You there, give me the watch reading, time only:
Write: 8:58:39
